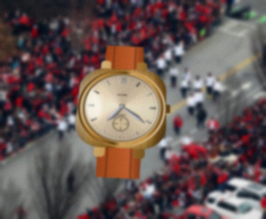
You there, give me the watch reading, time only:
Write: 7:21
